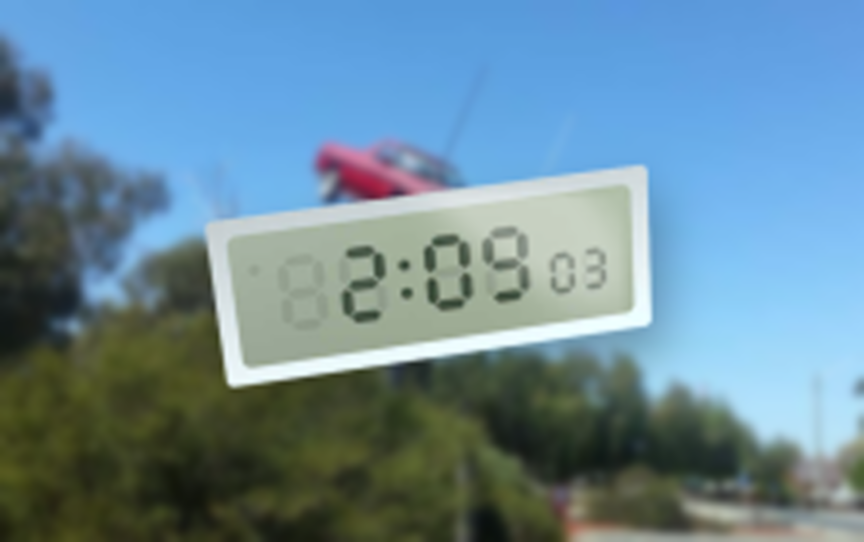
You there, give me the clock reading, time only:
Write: 2:09:03
